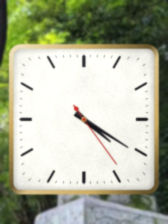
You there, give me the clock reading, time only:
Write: 4:20:24
